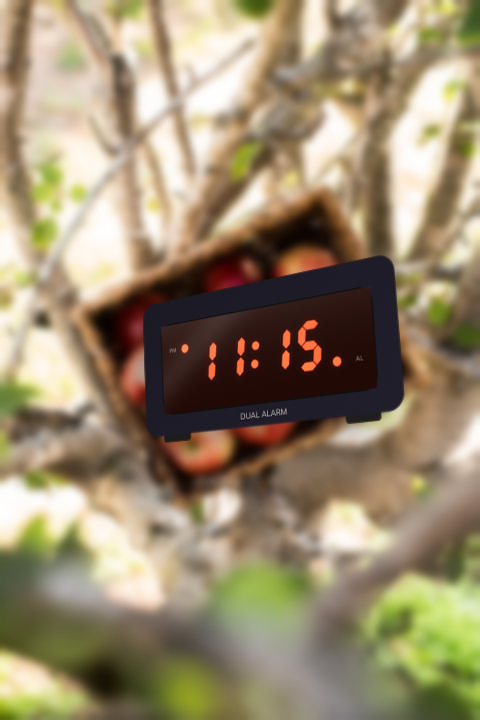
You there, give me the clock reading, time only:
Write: 11:15
